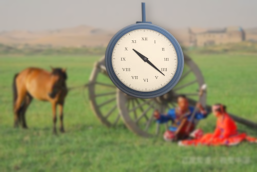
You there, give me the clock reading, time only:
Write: 10:22
